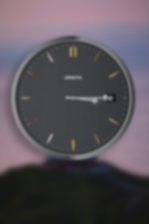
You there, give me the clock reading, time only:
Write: 3:15
